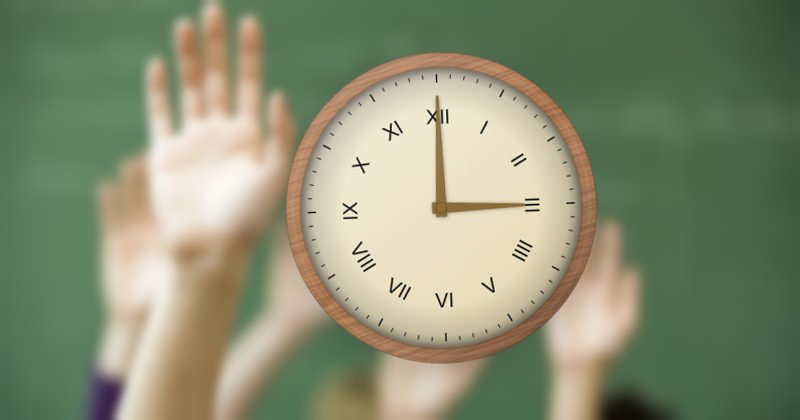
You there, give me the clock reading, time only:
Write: 3:00
